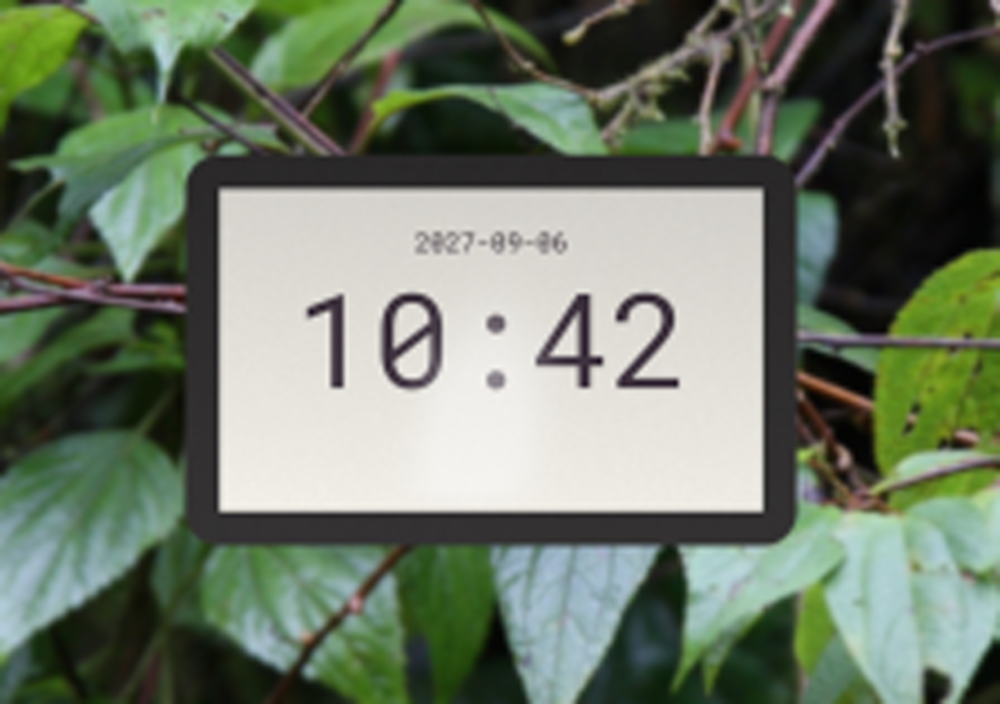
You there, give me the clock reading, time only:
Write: 10:42
